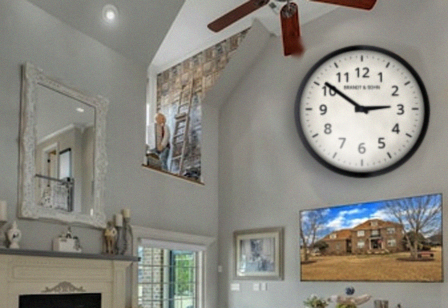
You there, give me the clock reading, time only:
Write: 2:51
